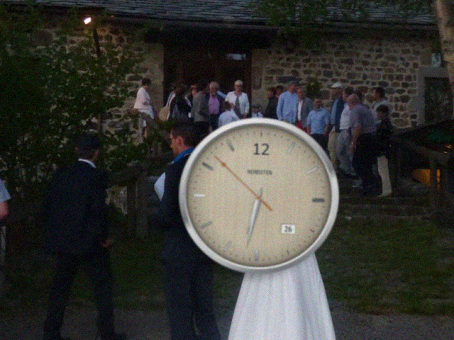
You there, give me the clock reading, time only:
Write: 6:31:52
